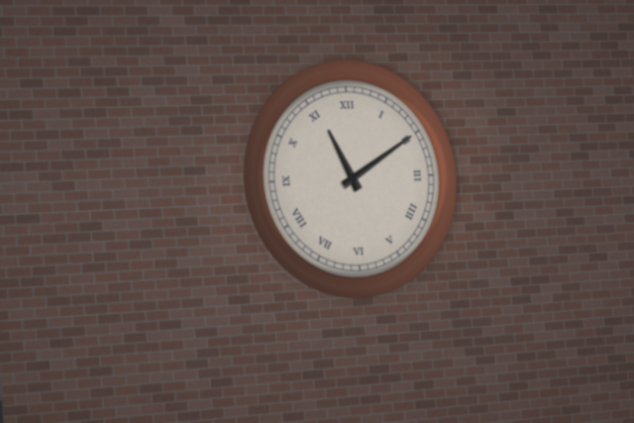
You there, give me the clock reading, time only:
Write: 11:10
